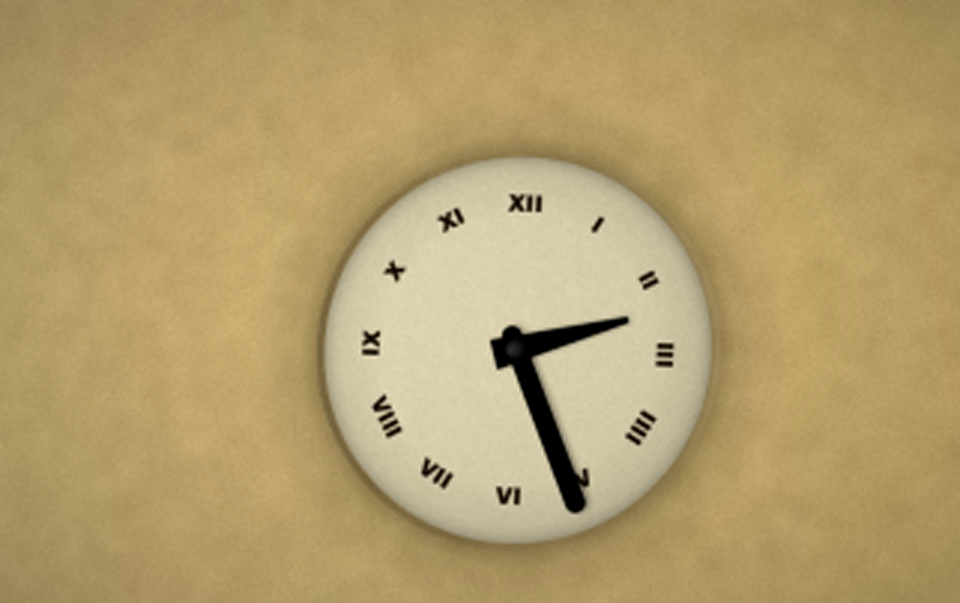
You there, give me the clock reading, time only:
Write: 2:26
